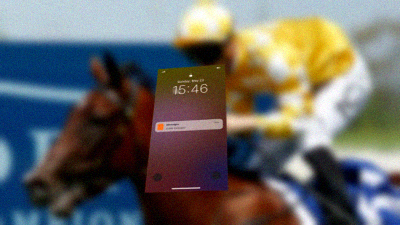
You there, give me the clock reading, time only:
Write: 15:46
